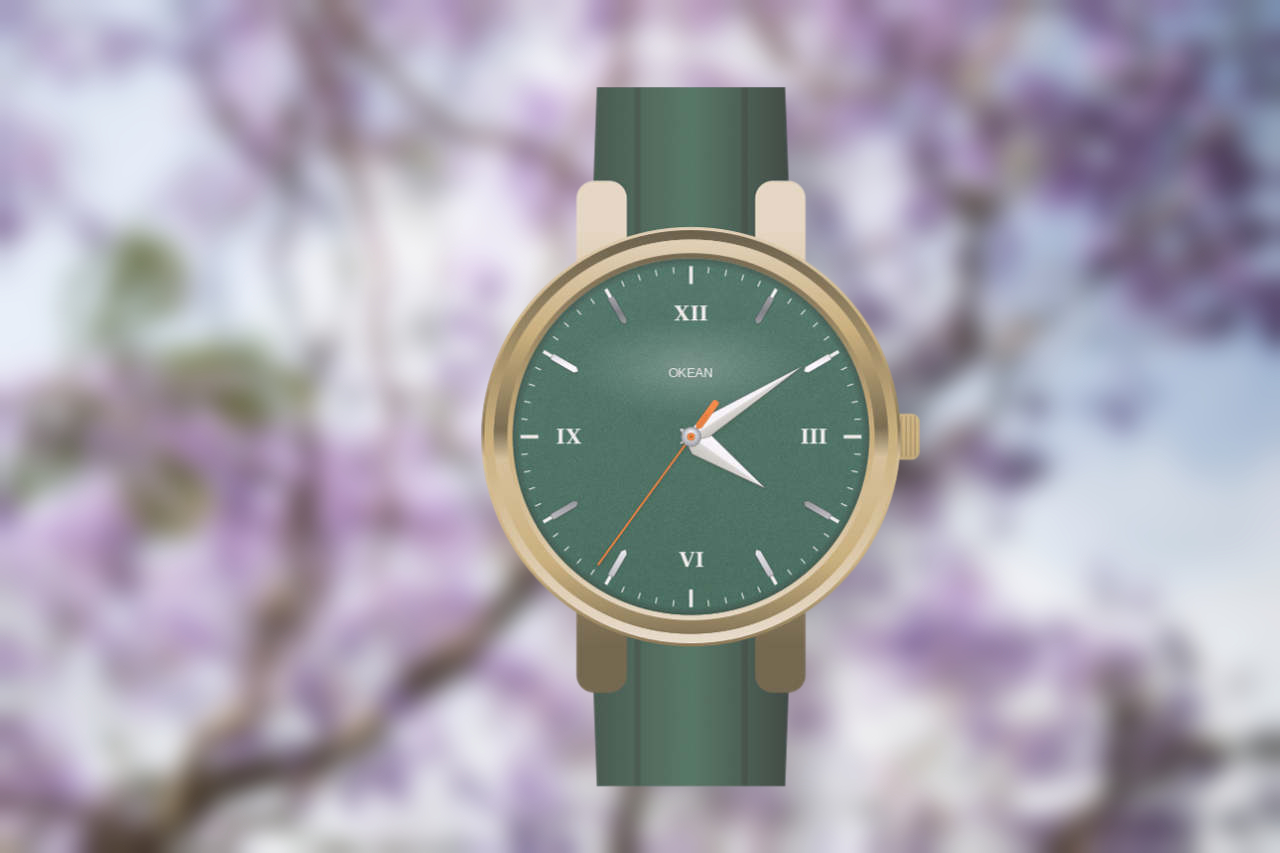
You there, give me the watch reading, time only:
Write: 4:09:36
